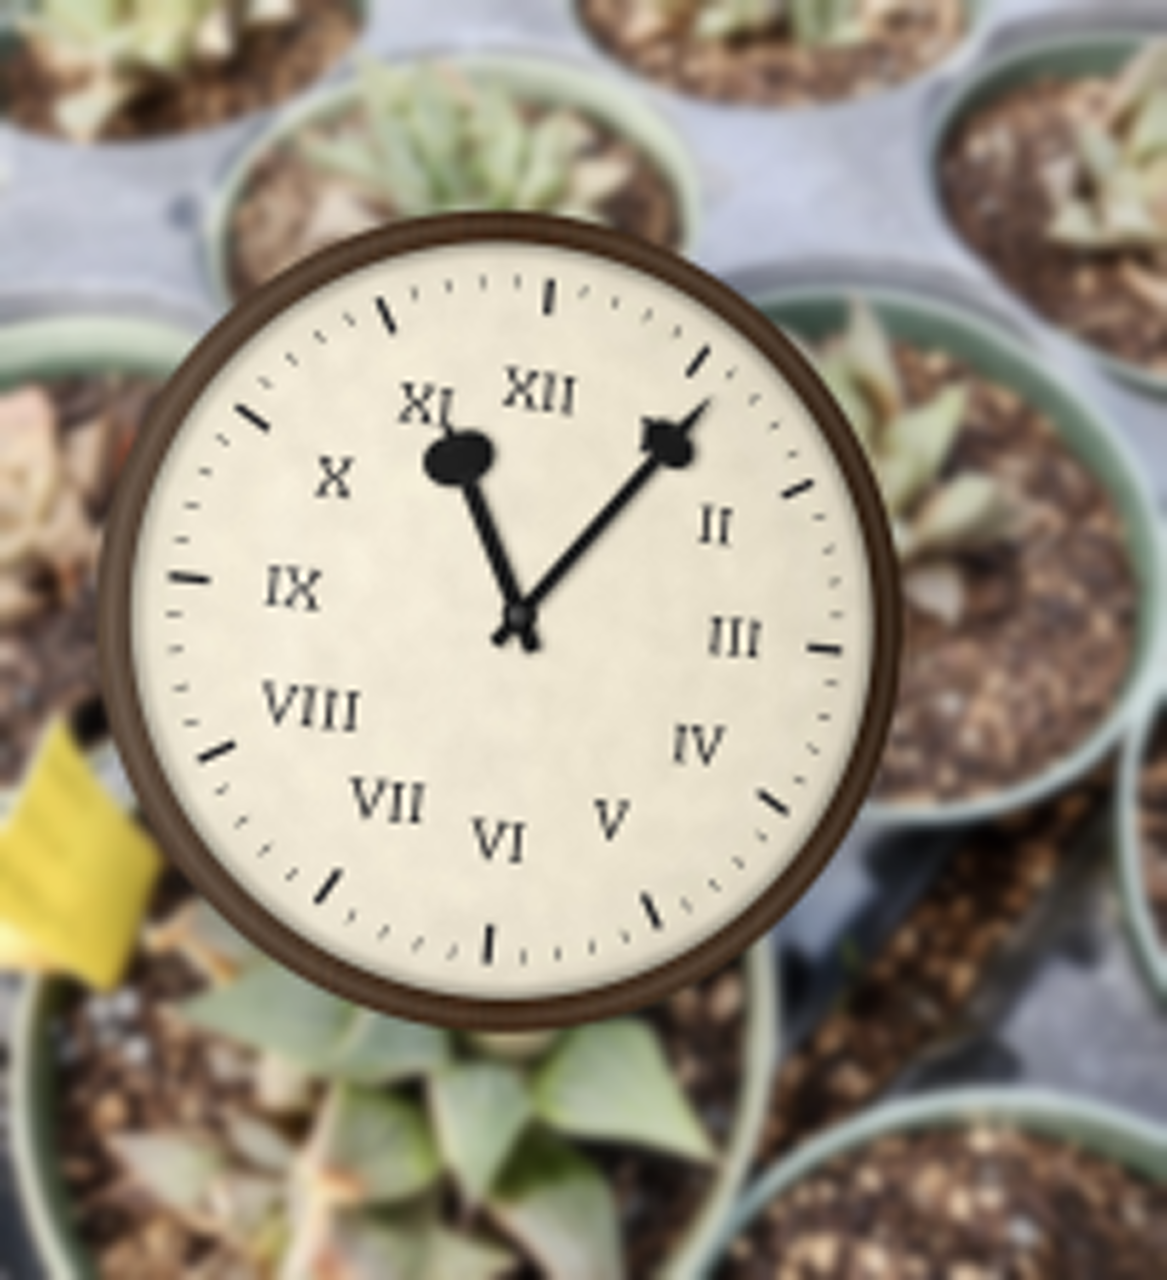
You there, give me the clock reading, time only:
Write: 11:06
